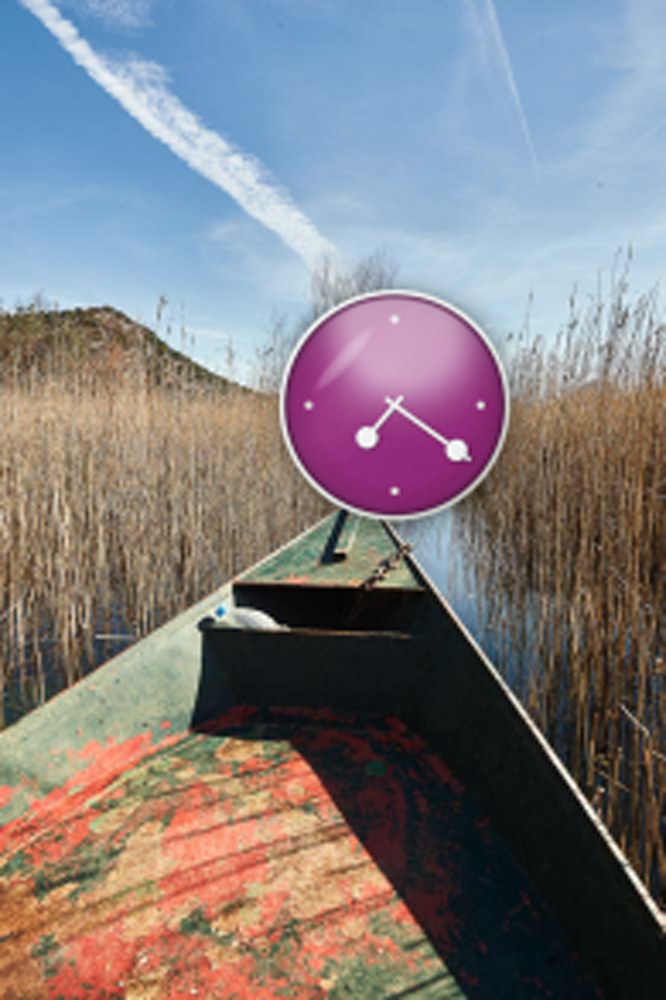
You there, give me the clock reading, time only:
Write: 7:21
